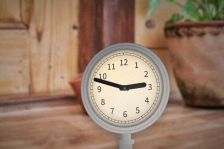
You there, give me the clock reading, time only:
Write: 2:48
